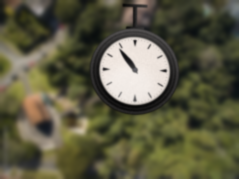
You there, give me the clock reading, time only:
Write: 10:54
